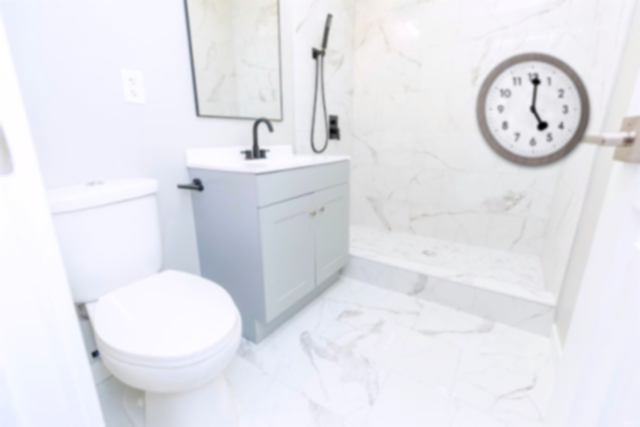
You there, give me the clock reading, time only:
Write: 5:01
